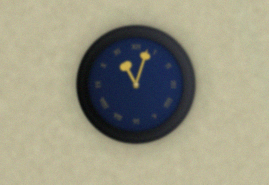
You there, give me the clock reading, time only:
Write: 11:03
